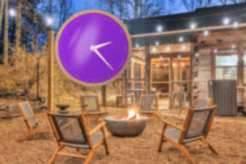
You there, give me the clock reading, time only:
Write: 2:23
